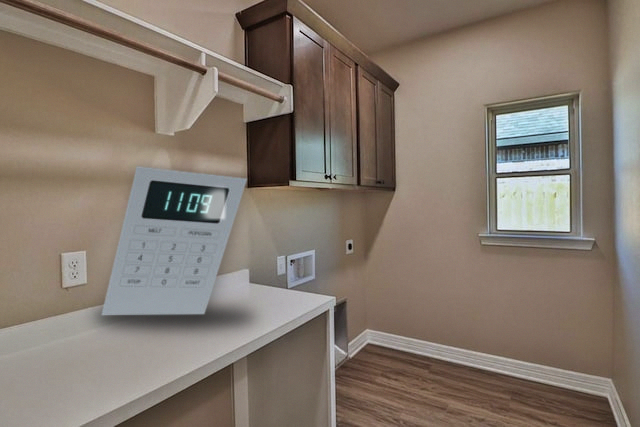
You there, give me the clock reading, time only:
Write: 11:09
